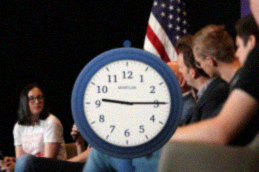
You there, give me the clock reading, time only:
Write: 9:15
